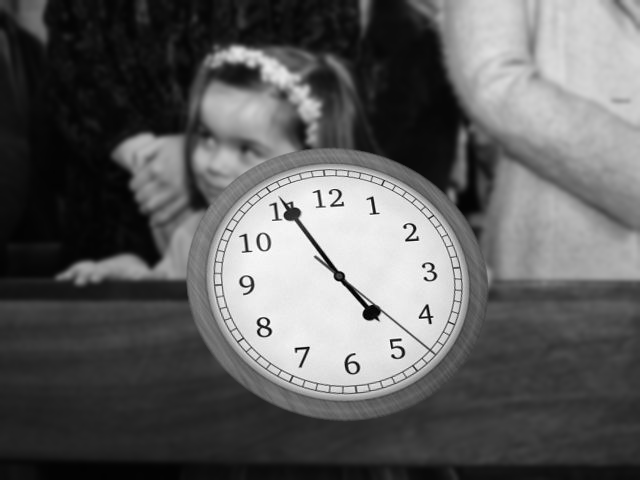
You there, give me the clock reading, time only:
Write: 4:55:23
